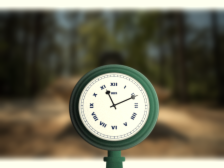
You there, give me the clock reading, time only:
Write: 11:11
